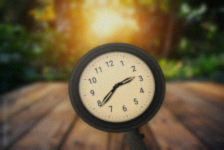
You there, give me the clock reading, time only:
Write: 2:39
